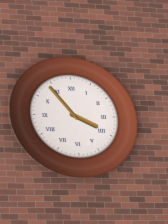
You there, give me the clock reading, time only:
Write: 3:54
